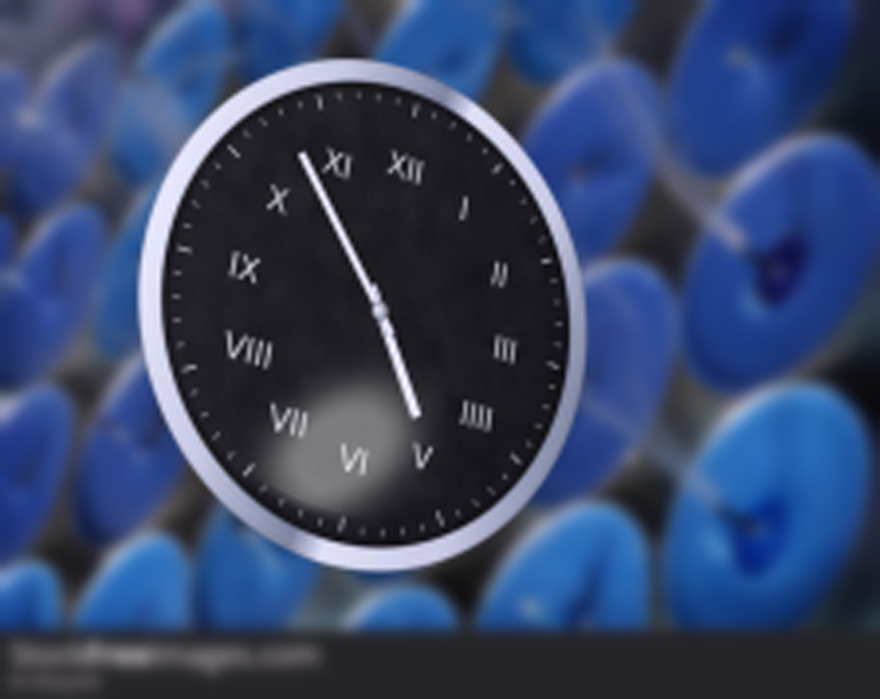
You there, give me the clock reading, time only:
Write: 4:53
